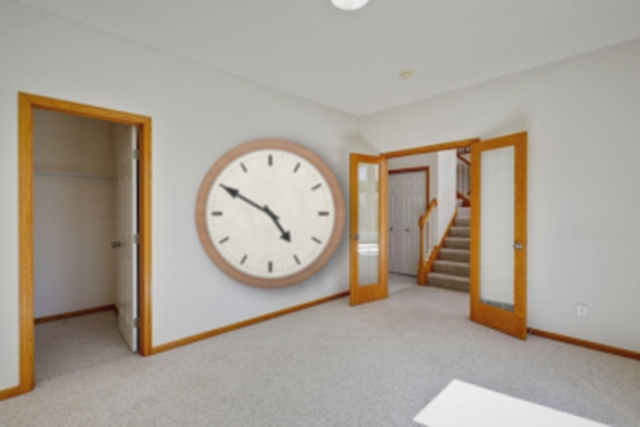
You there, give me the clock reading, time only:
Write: 4:50
